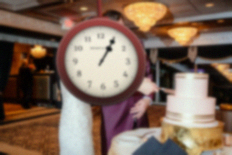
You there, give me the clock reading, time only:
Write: 1:05
